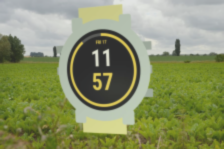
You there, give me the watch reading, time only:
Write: 11:57
